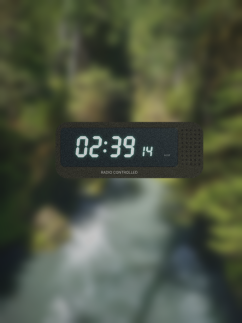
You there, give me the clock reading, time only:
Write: 2:39:14
